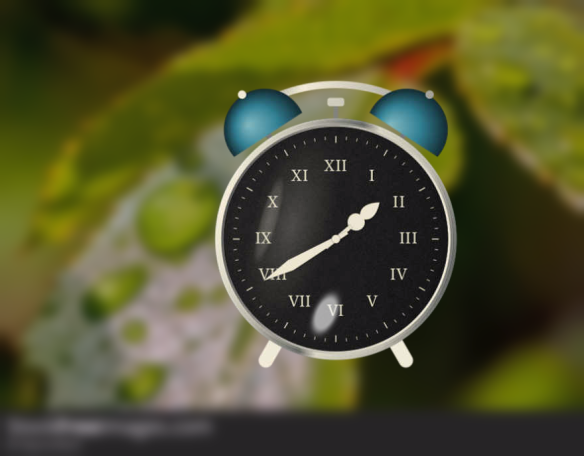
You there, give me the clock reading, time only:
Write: 1:40
